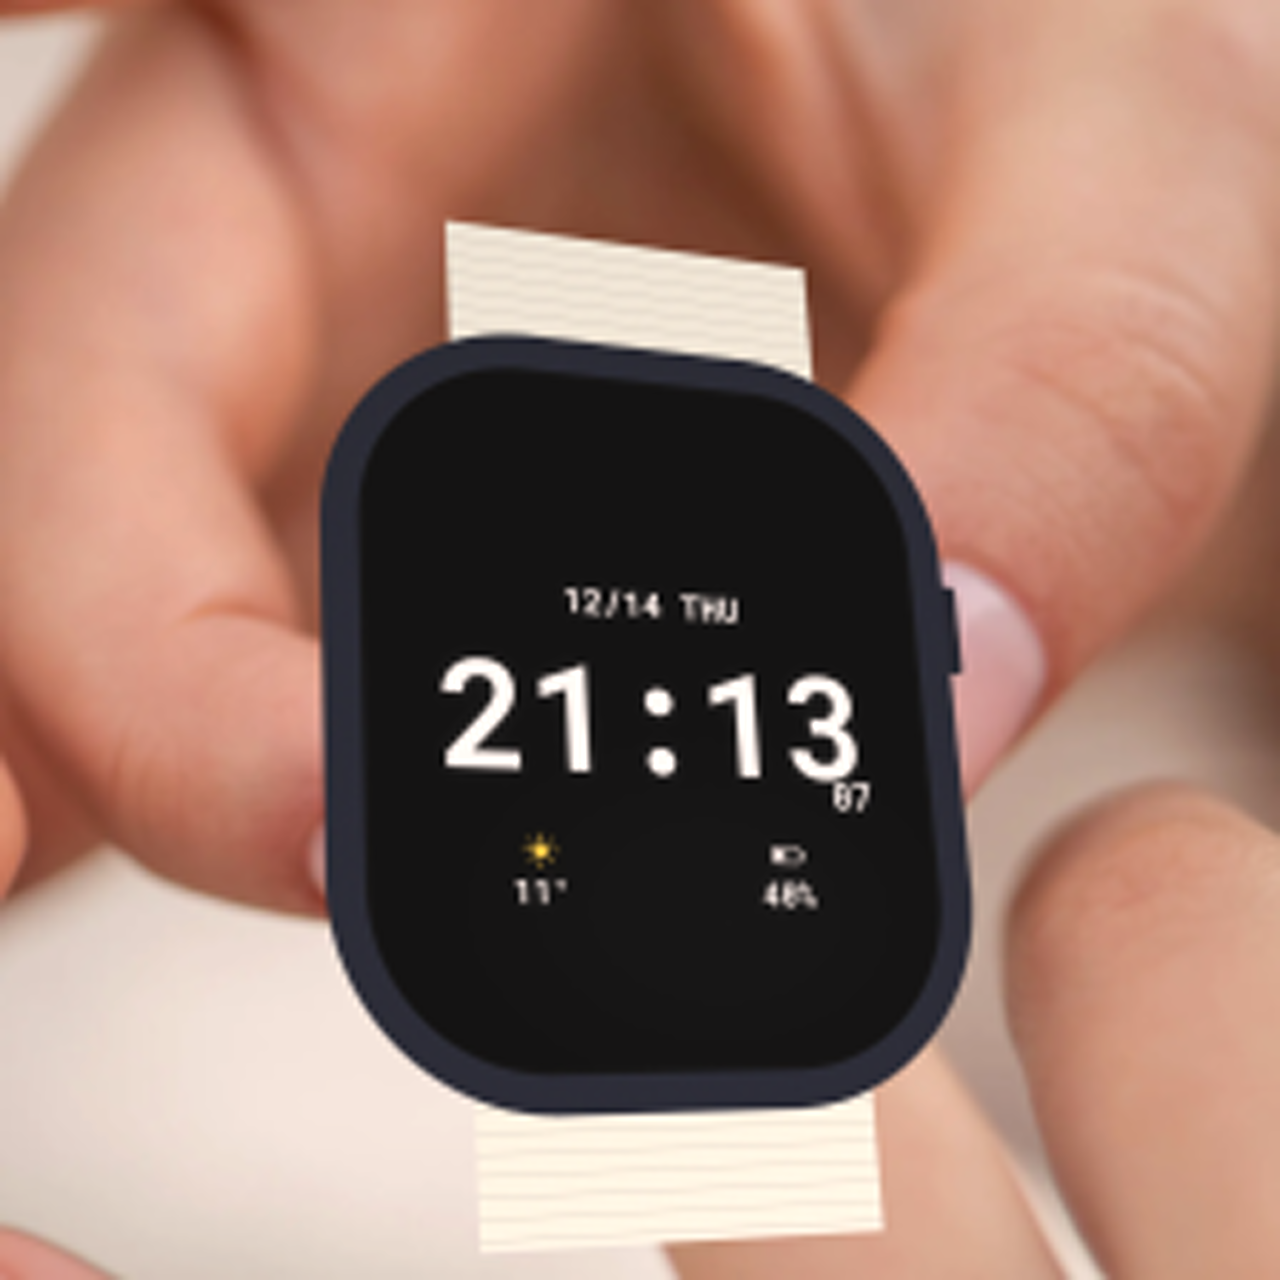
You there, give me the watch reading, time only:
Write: 21:13
